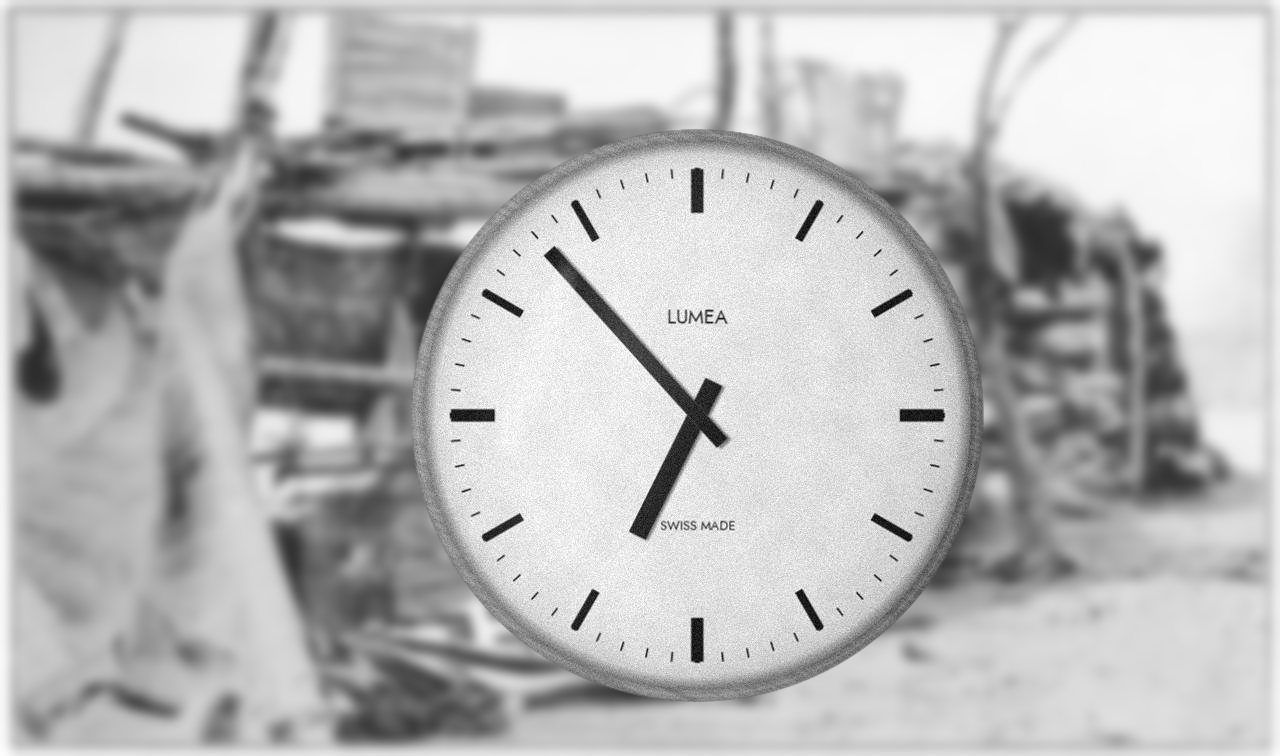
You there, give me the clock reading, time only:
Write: 6:53
